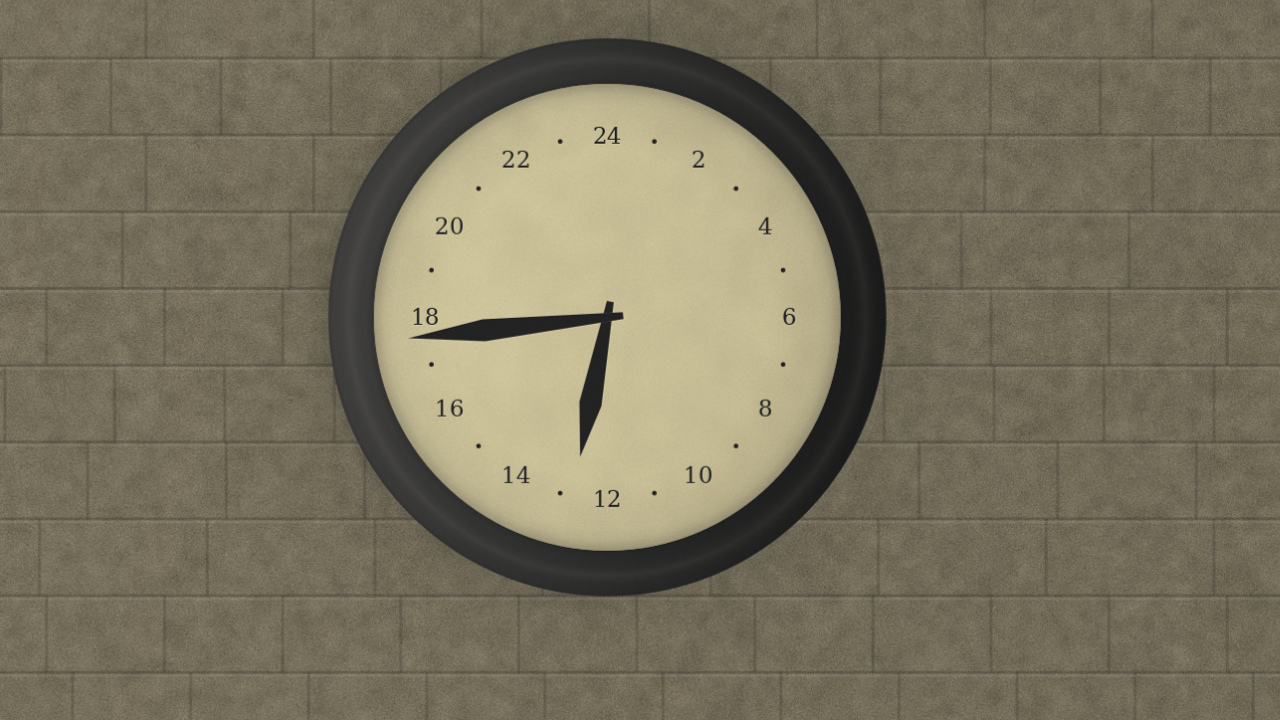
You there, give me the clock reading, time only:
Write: 12:44
